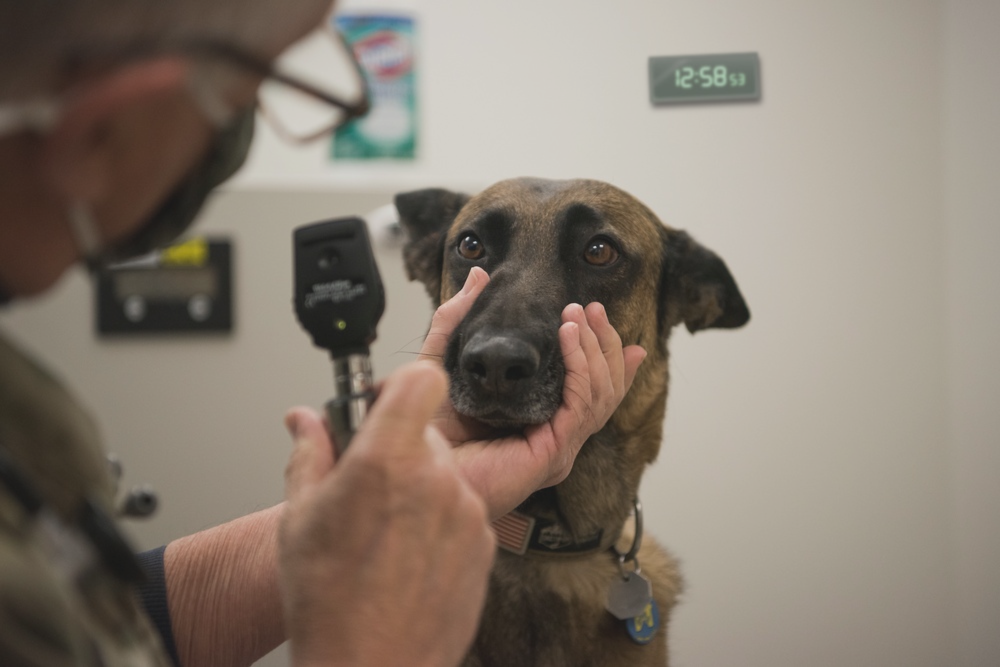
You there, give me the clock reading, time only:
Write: 12:58
